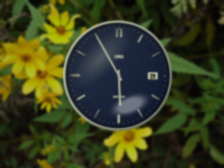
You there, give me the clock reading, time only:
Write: 5:55
